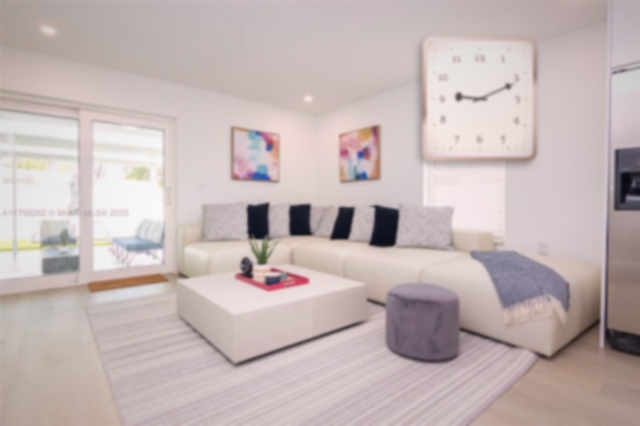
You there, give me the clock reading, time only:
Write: 9:11
